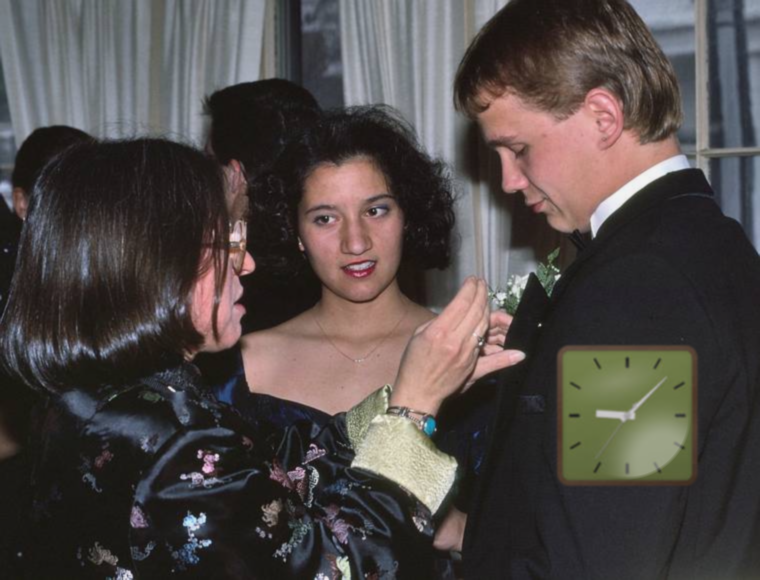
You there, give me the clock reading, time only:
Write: 9:07:36
